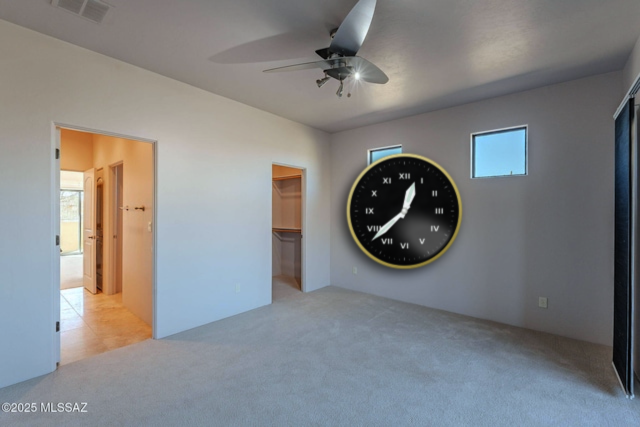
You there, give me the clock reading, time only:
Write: 12:38
